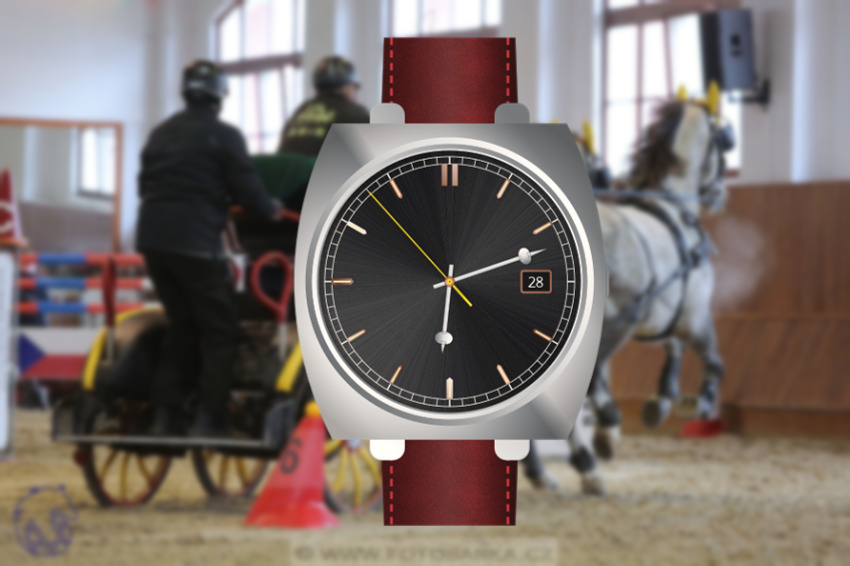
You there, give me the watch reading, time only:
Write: 6:11:53
